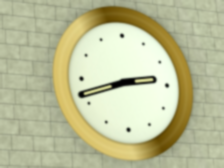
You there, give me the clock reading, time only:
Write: 2:42
